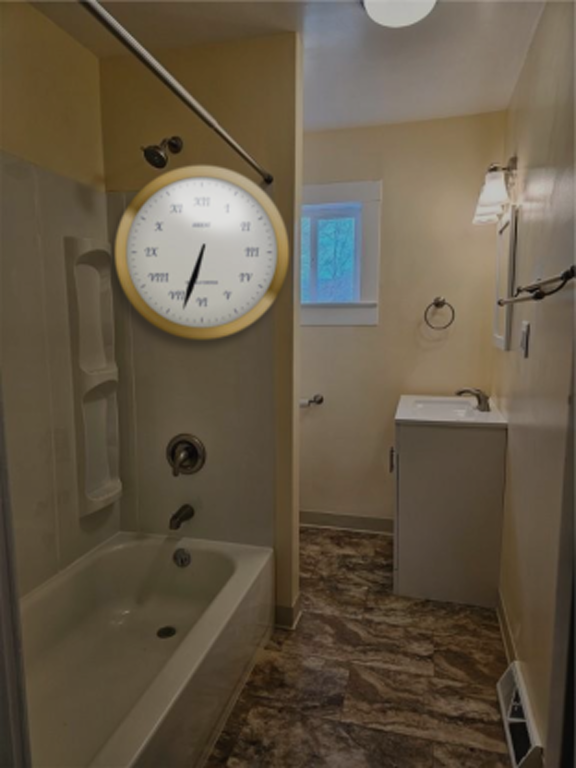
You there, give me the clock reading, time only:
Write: 6:33
